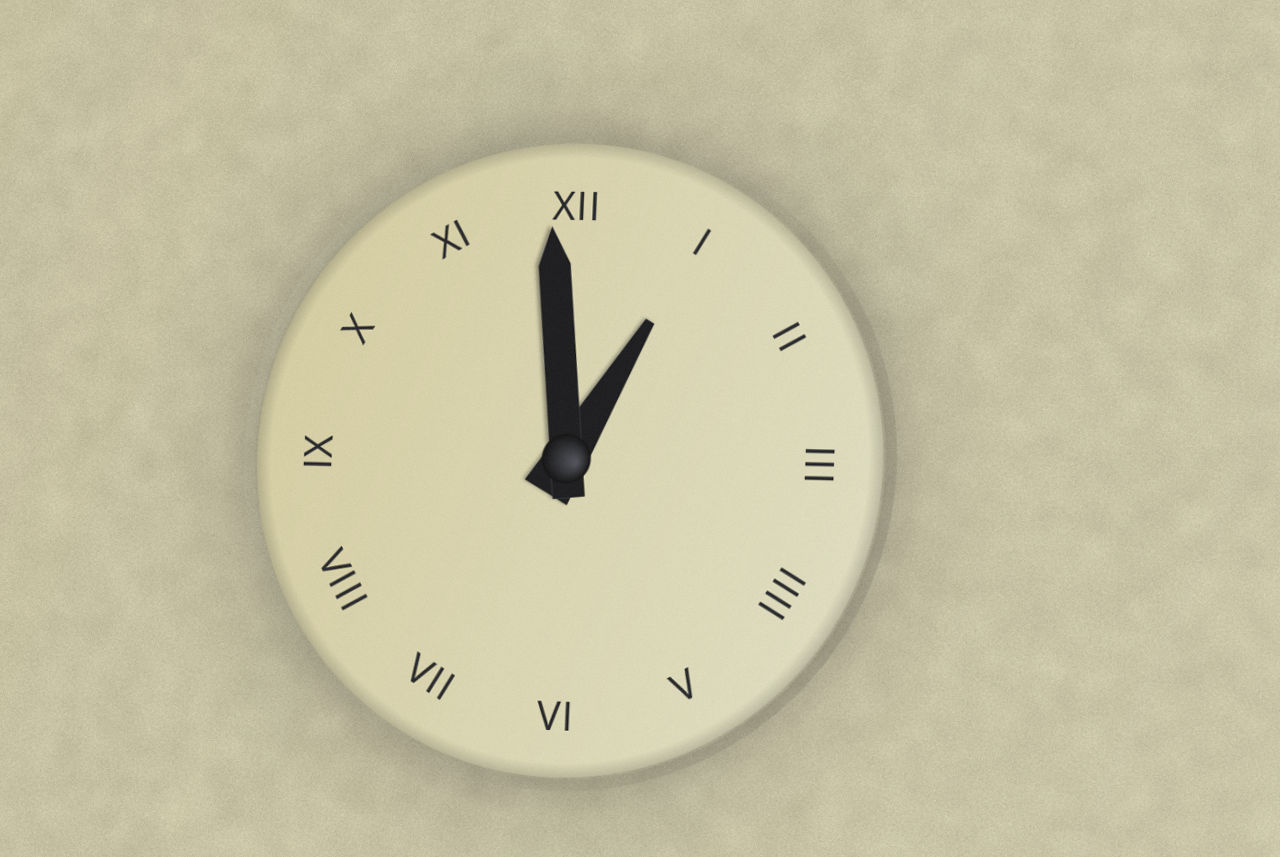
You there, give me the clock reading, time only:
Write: 12:59
